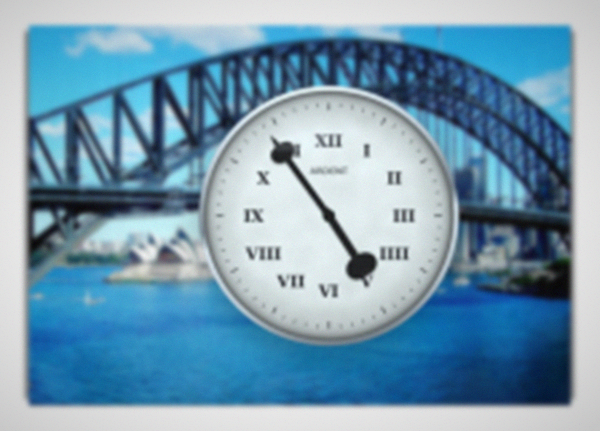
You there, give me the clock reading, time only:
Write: 4:54
